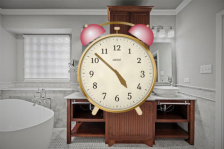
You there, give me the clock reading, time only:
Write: 4:52
